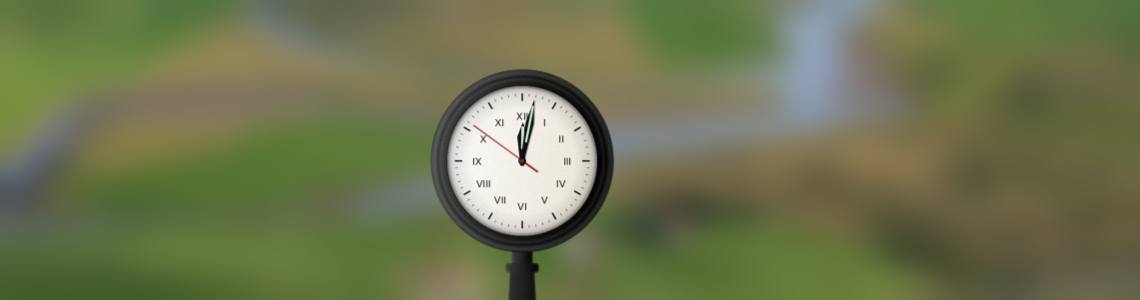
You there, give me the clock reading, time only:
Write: 12:01:51
